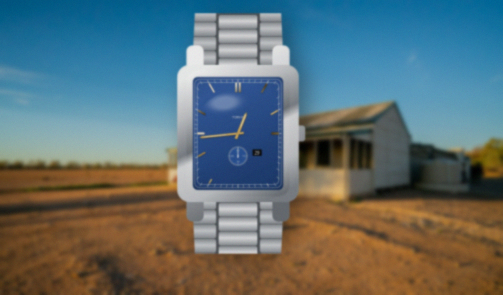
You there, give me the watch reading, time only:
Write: 12:44
